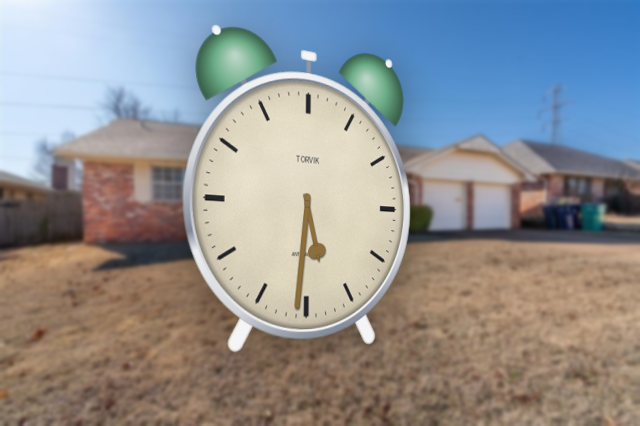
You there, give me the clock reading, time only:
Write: 5:31
